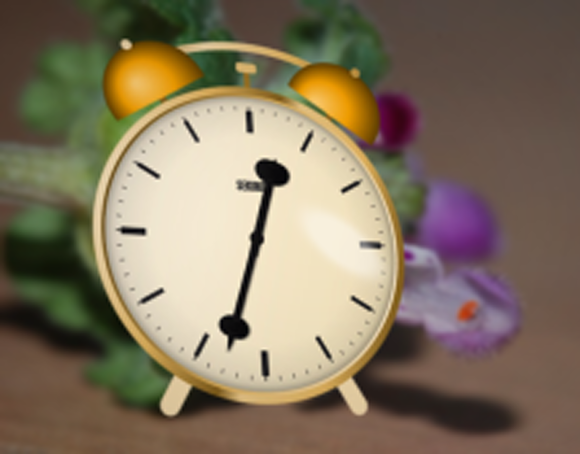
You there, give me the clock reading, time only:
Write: 12:33
